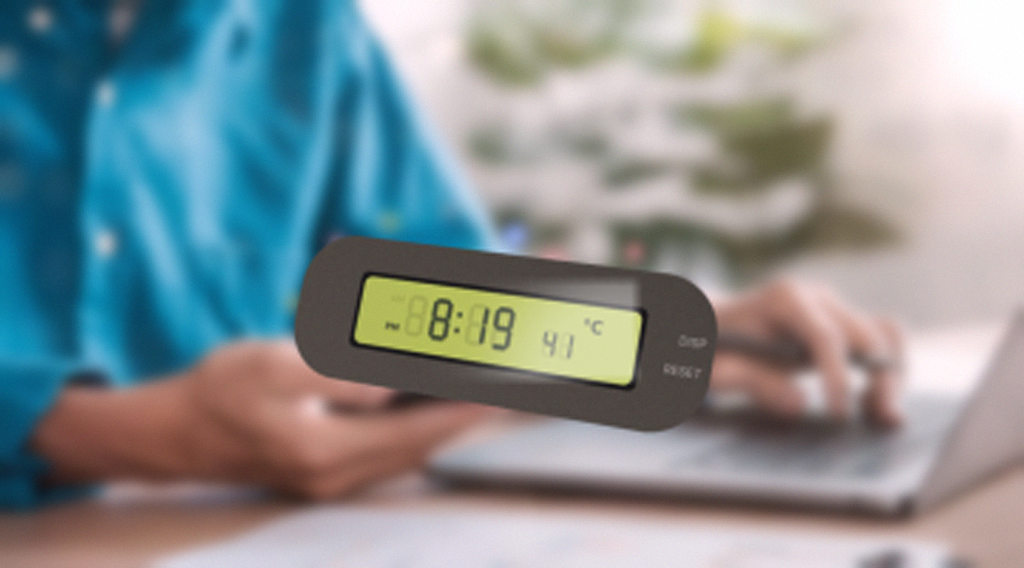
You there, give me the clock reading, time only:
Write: 8:19
